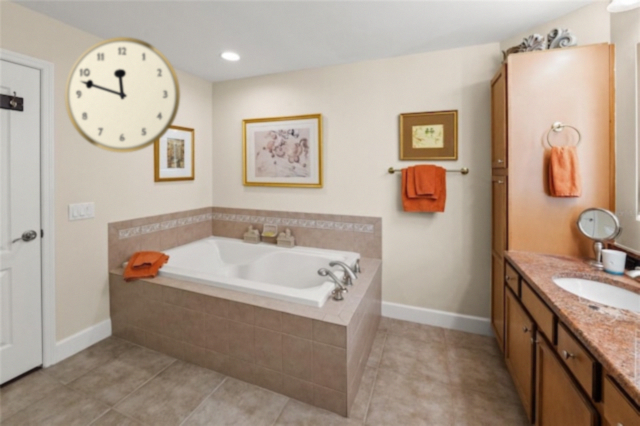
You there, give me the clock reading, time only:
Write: 11:48
